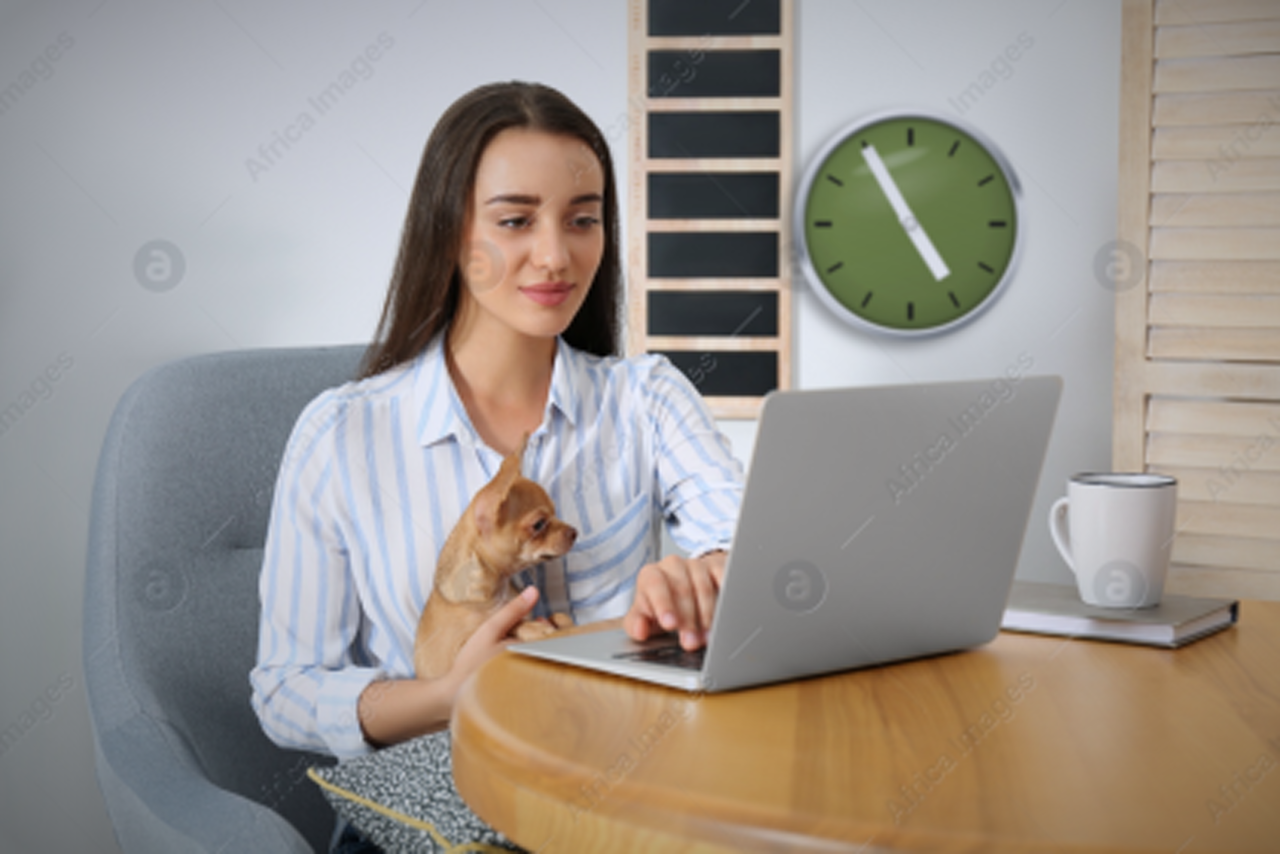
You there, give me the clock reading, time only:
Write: 4:55
